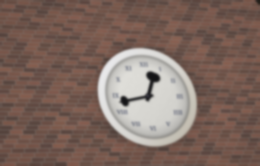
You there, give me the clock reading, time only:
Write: 12:43
